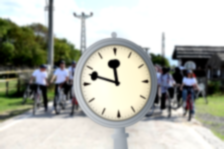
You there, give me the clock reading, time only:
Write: 11:48
